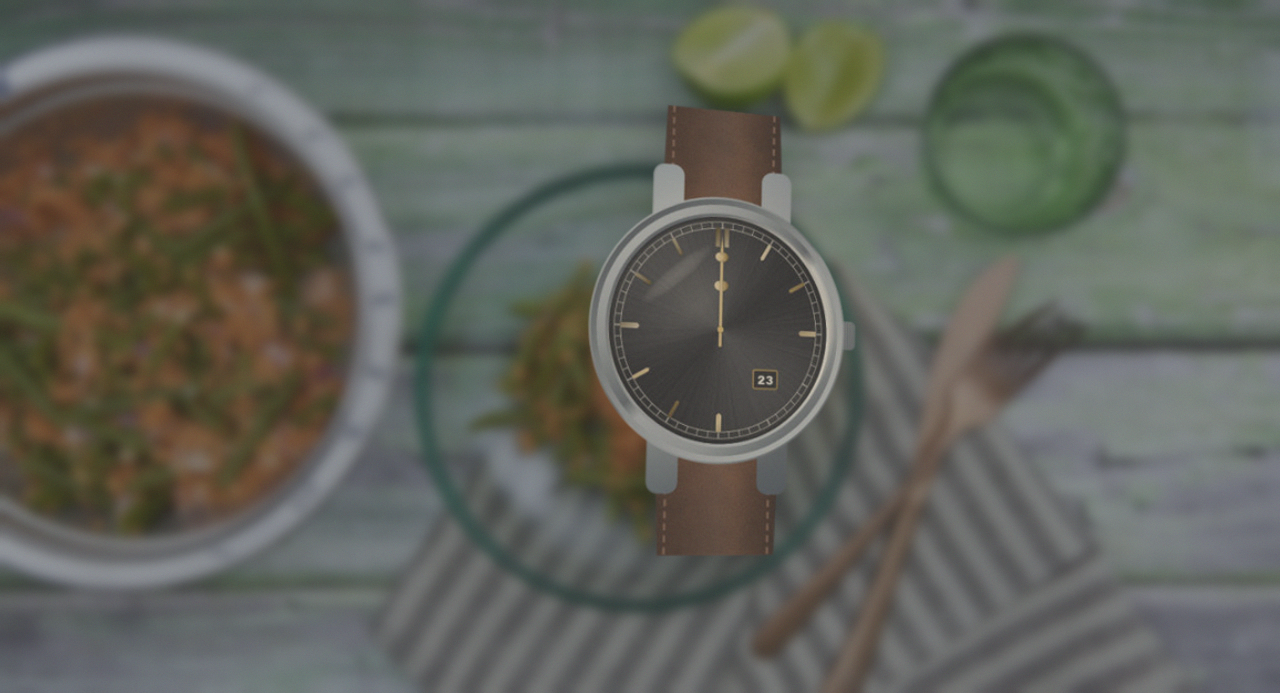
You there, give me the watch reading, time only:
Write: 12:00
